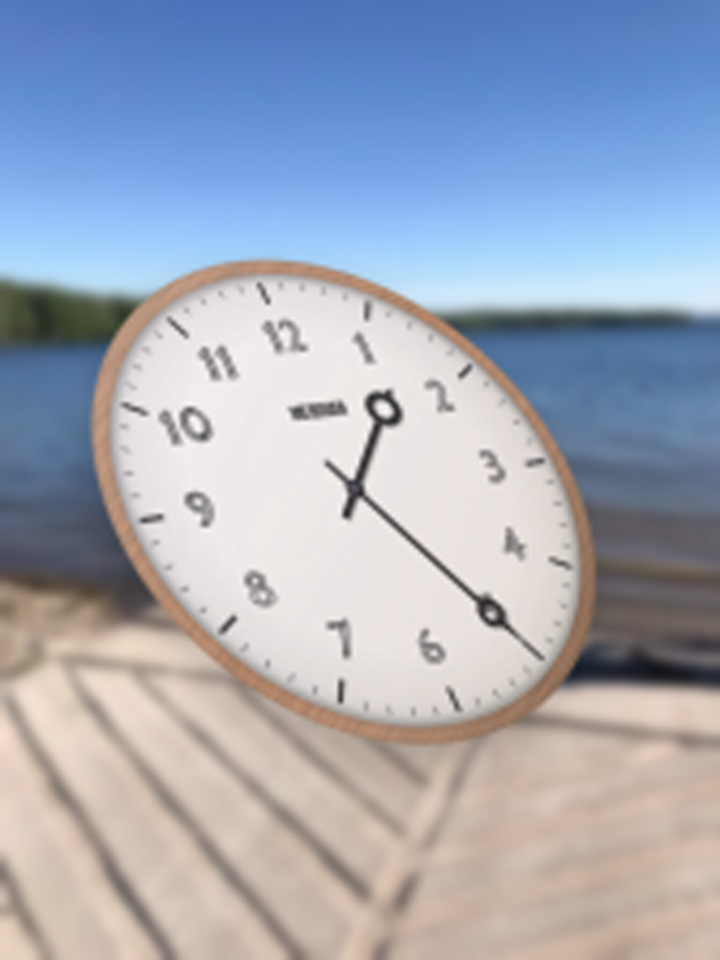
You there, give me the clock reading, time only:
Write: 1:25
